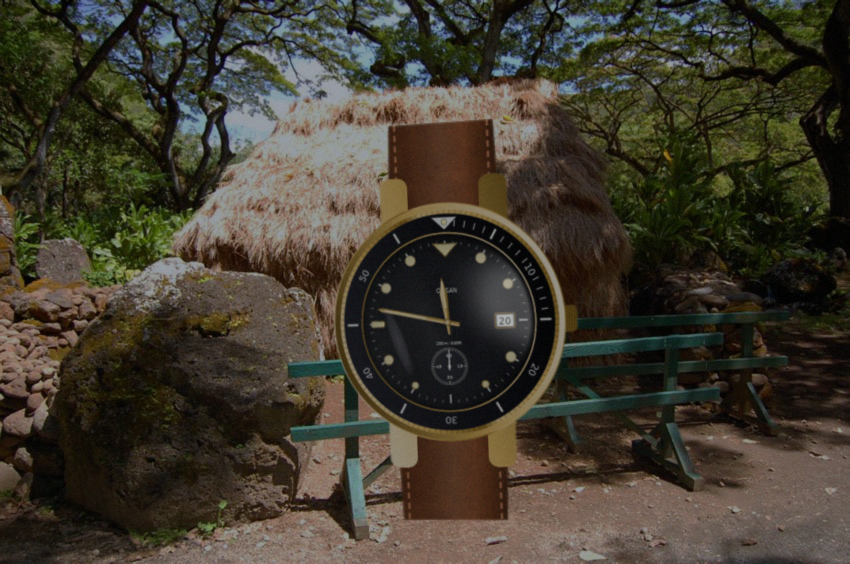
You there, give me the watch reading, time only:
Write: 11:47
